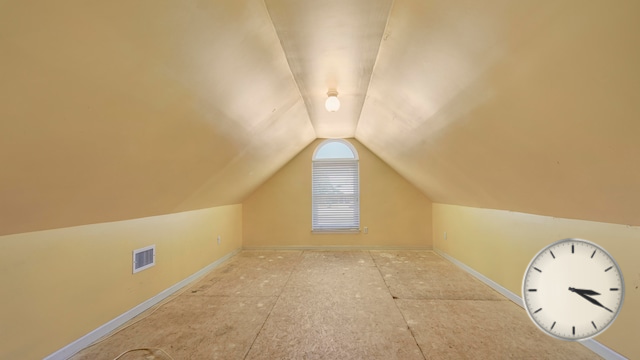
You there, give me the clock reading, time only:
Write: 3:20
